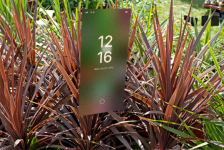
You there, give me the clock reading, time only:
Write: 12:16
